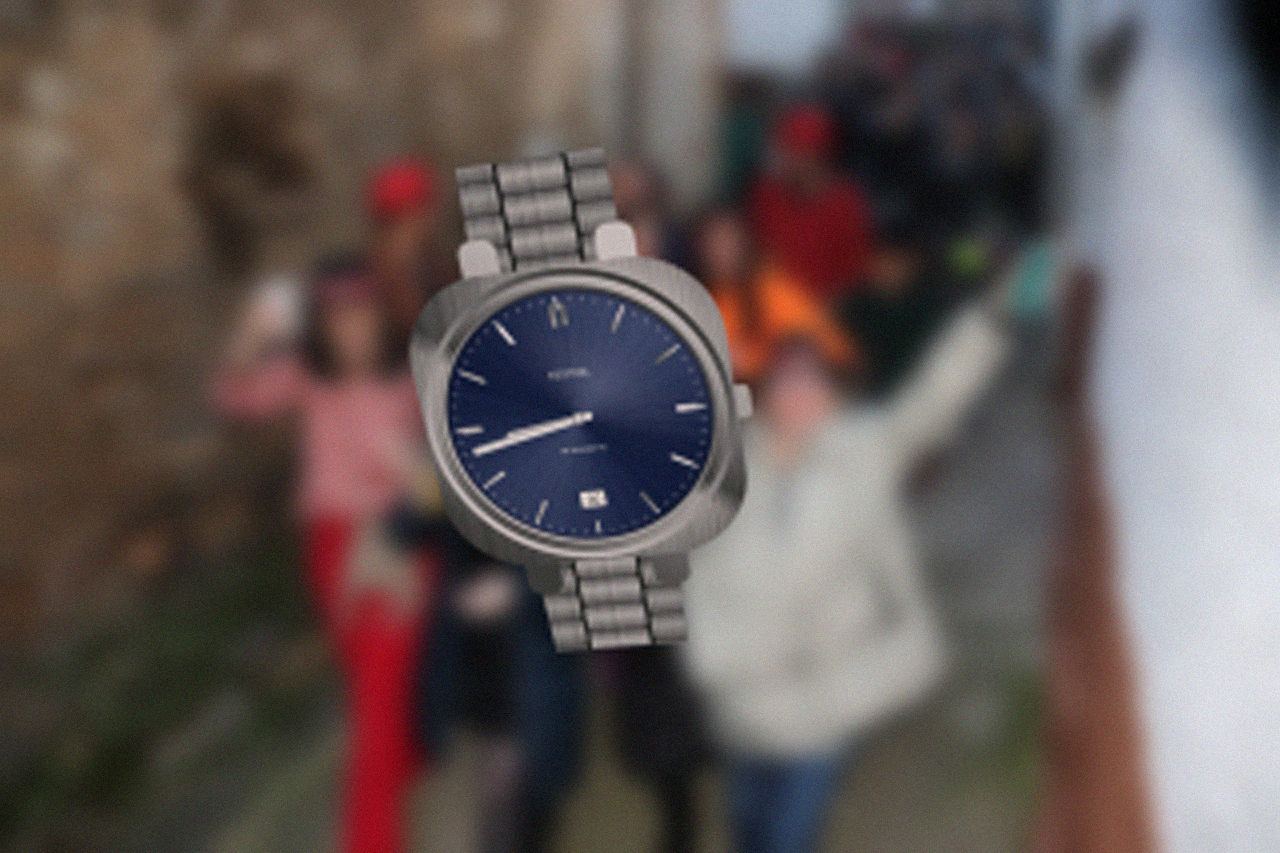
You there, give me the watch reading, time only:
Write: 8:43
